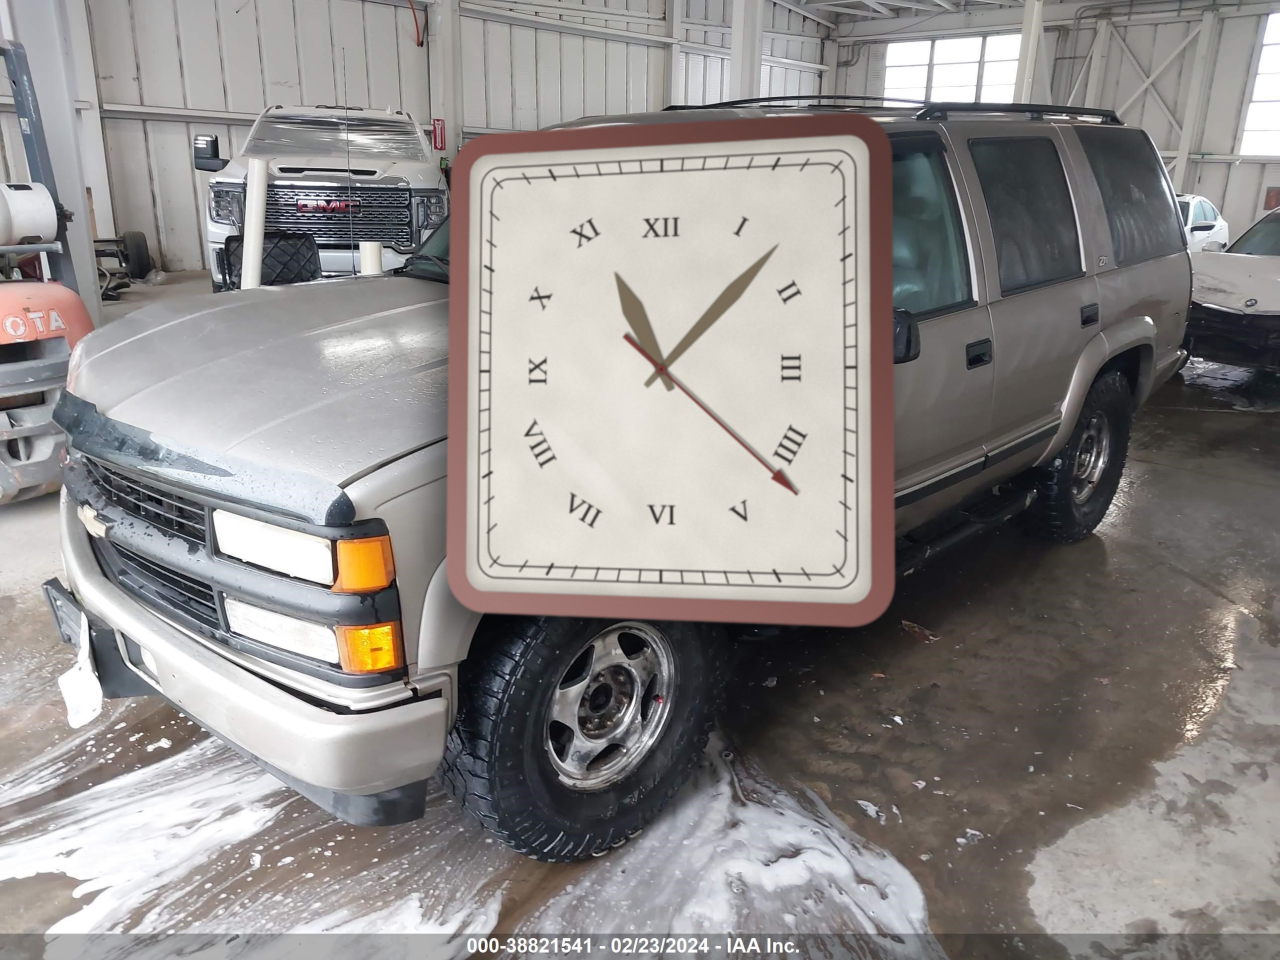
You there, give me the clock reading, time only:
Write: 11:07:22
